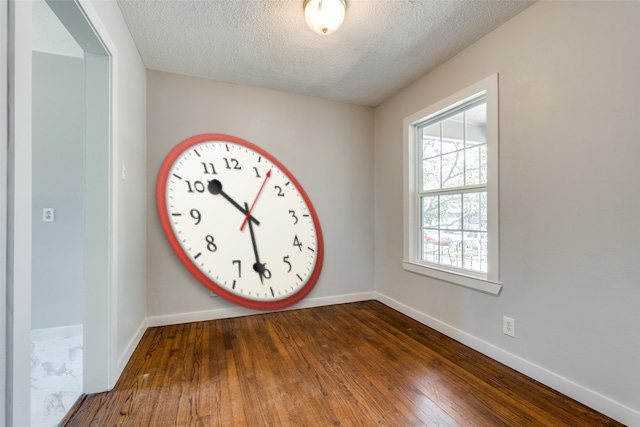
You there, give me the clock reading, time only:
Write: 10:31:07
